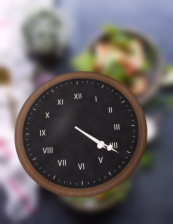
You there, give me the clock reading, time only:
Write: 4:21
